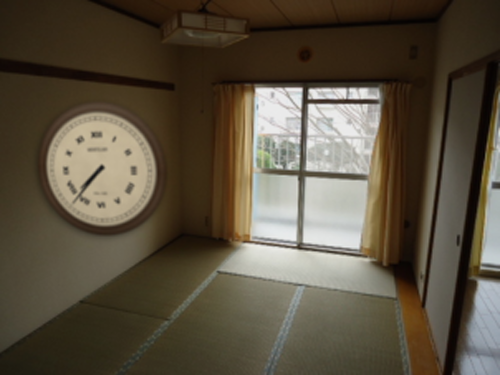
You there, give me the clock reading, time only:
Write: 7:37
